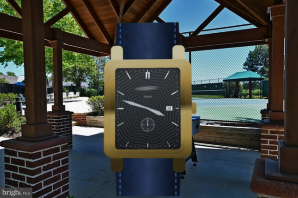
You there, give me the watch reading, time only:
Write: 3:48
